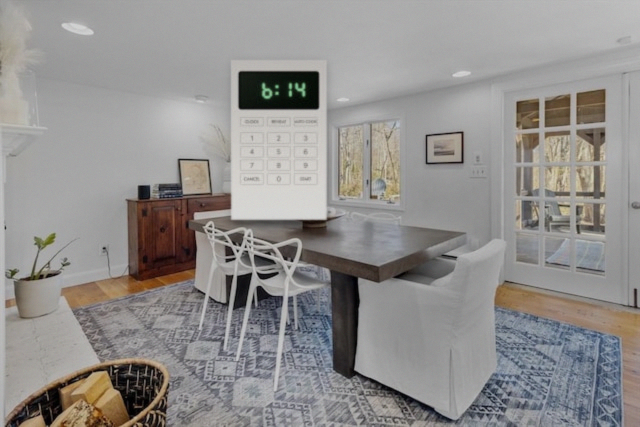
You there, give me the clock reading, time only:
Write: 6:14
